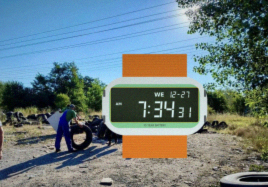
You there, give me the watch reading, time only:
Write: 7:34:31
